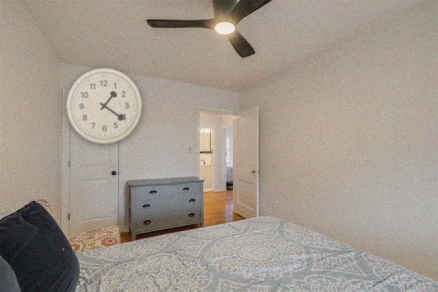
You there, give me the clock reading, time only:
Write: 1:21
